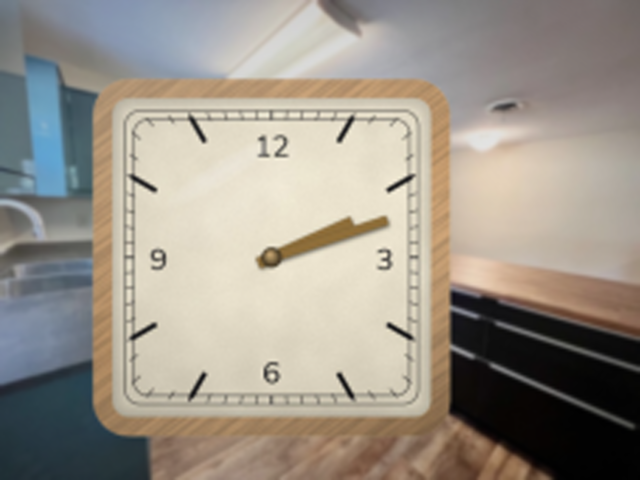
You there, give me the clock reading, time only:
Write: 2:12
